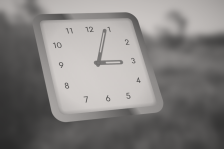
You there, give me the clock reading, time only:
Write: 3:04
